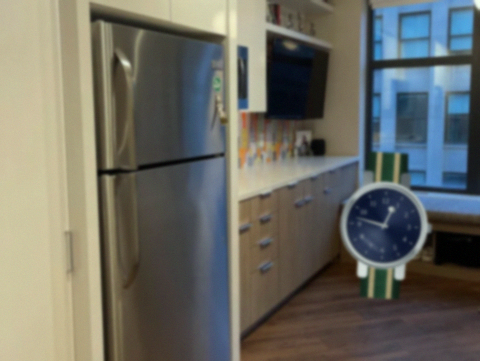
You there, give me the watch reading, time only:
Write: 12:47
